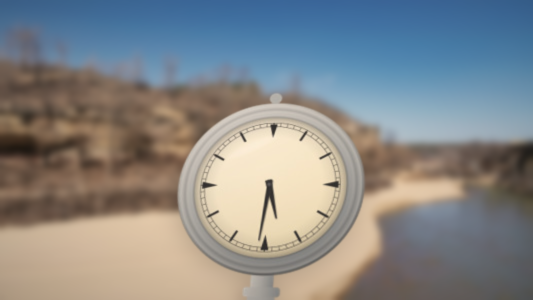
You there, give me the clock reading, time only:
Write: 5:31
